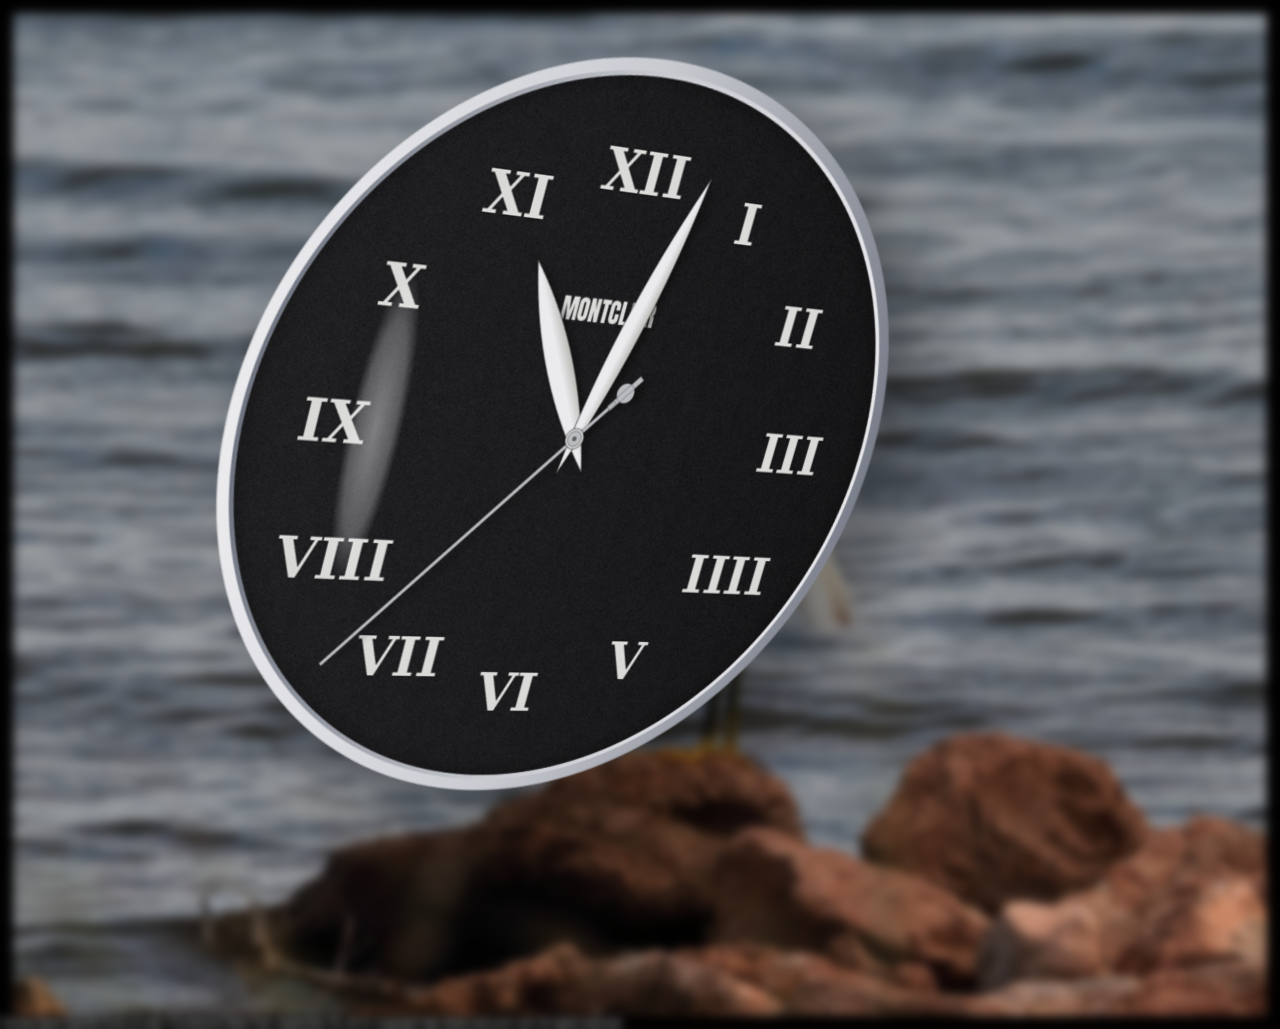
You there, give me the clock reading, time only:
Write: 11:02:37
